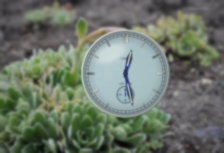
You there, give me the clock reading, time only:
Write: 12:28
